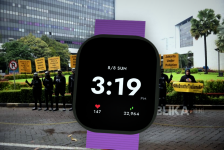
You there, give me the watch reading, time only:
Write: 3:19
